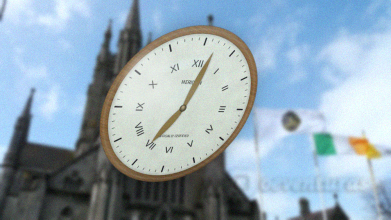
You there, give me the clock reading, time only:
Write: 7:02
